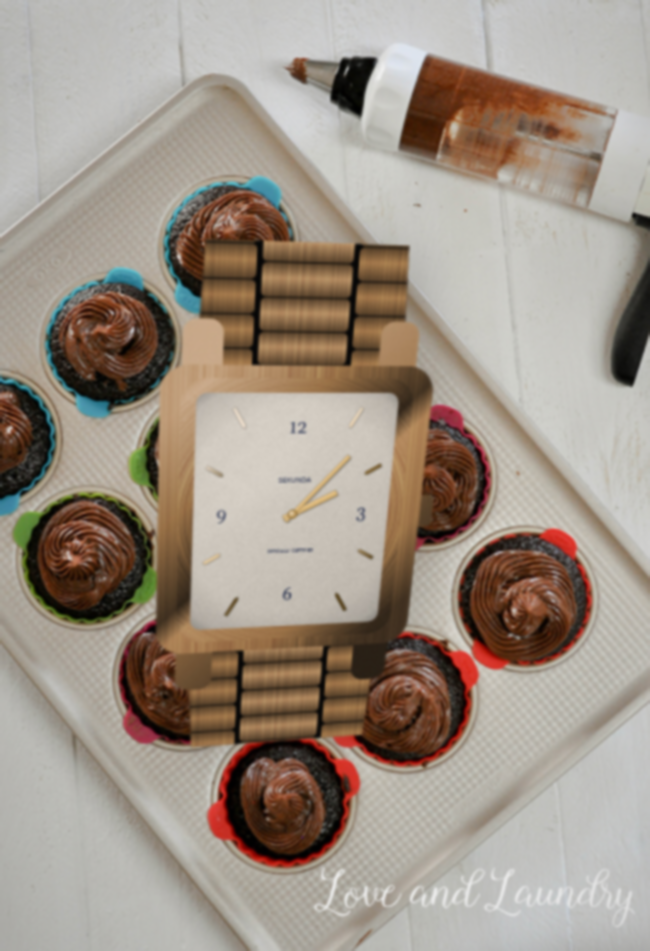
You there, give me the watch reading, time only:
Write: 2:07
